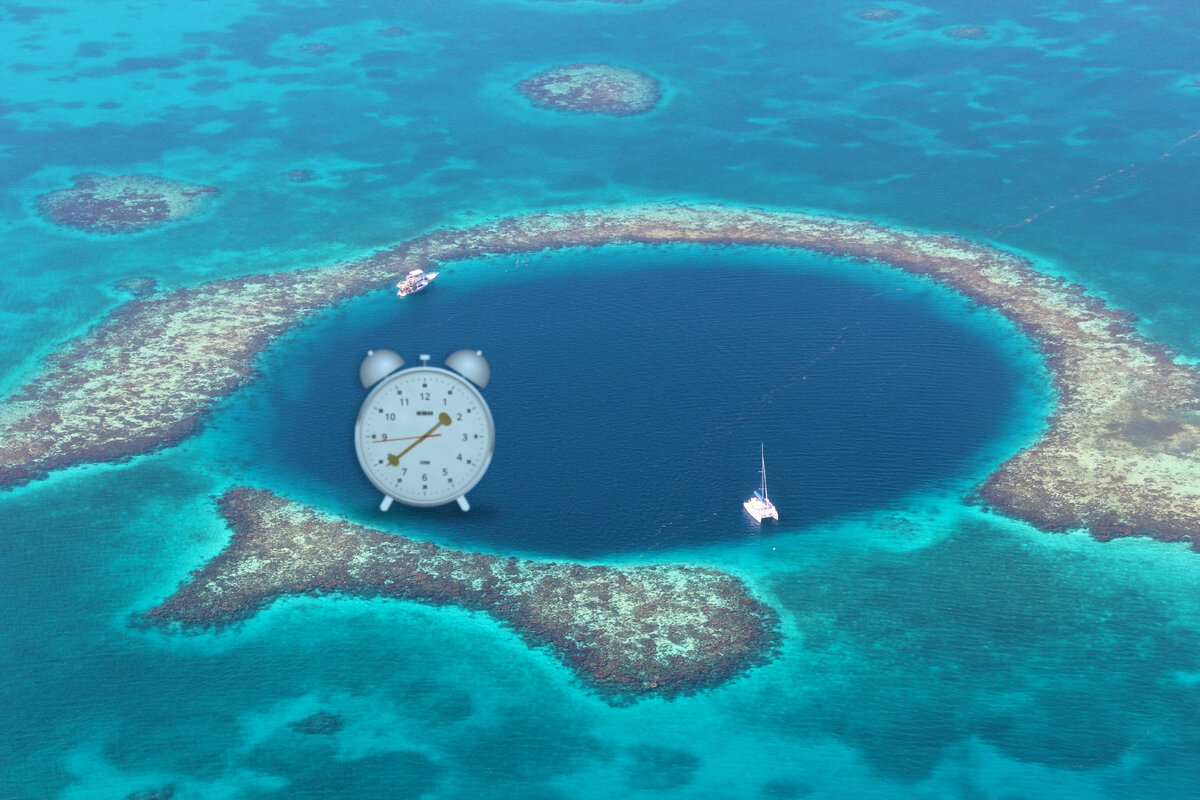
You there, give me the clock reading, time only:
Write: 1:38:44
